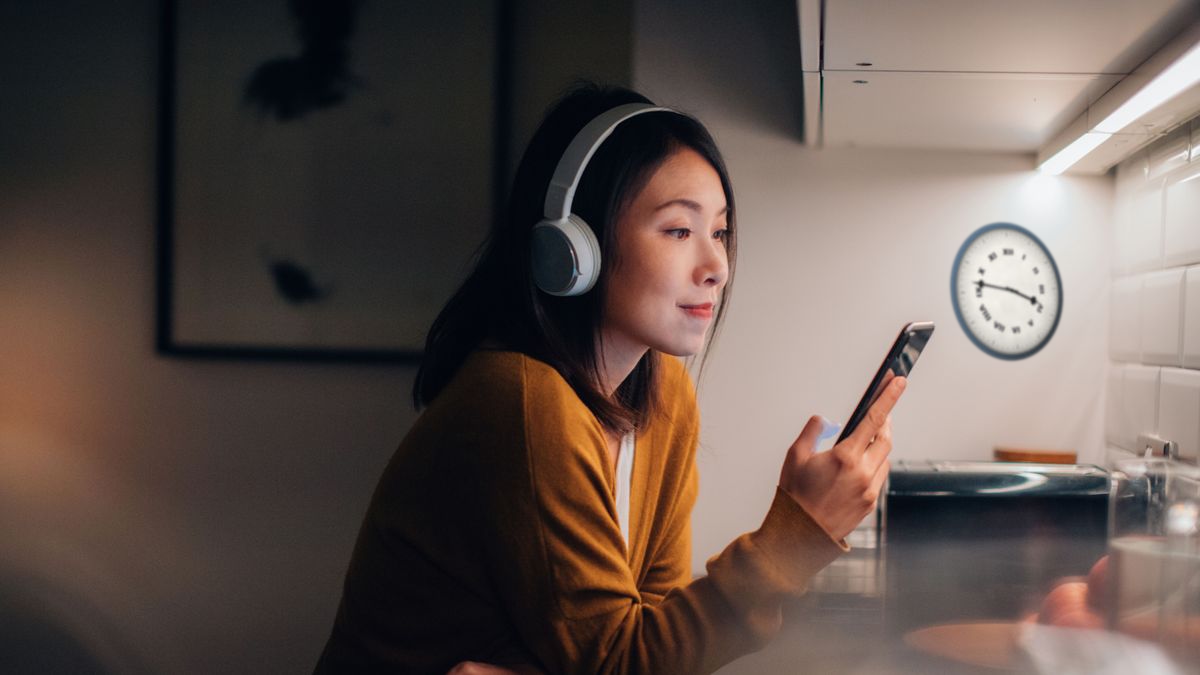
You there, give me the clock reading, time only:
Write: 3:47
